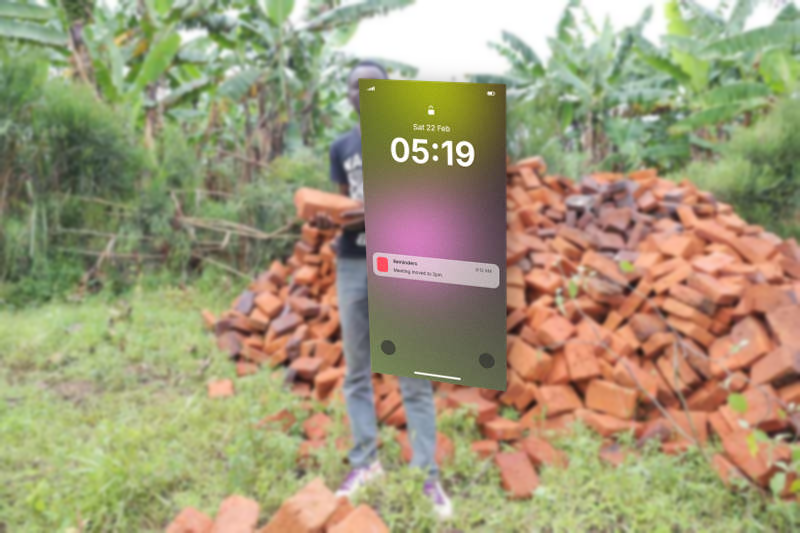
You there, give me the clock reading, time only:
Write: 5:19
